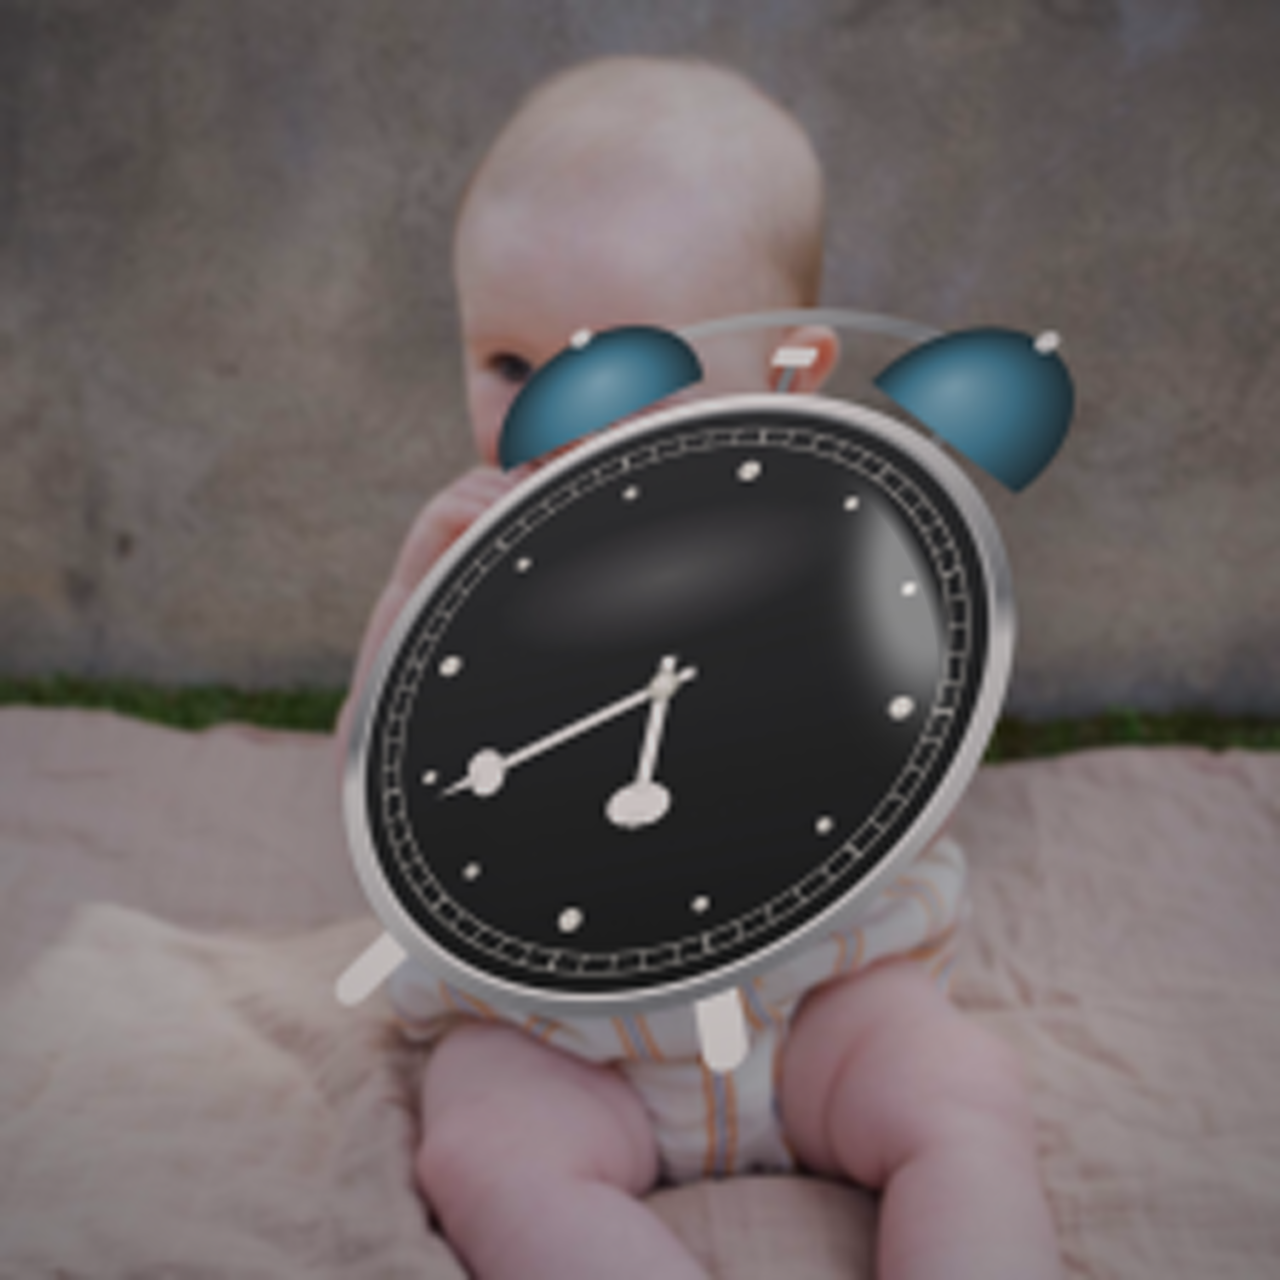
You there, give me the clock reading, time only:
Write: 5:39
